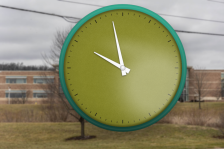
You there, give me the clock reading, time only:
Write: 9:58
